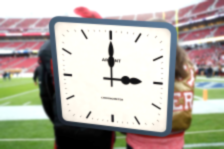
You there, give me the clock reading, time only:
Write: 3:00
